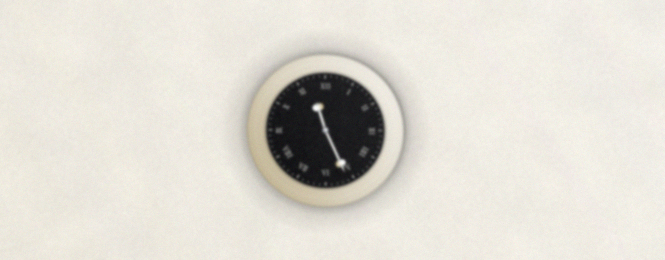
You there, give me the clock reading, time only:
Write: 11:26
